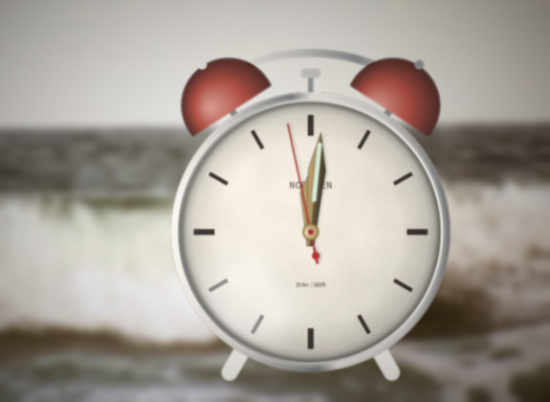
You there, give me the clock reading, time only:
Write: 12:00:58
